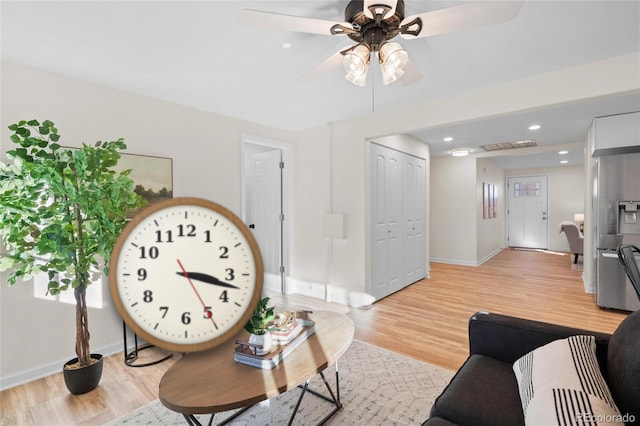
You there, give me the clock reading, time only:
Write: 3:17:25
